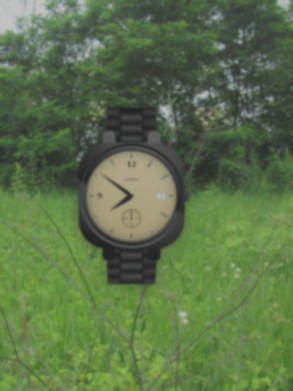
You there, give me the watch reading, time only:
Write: 7:51
